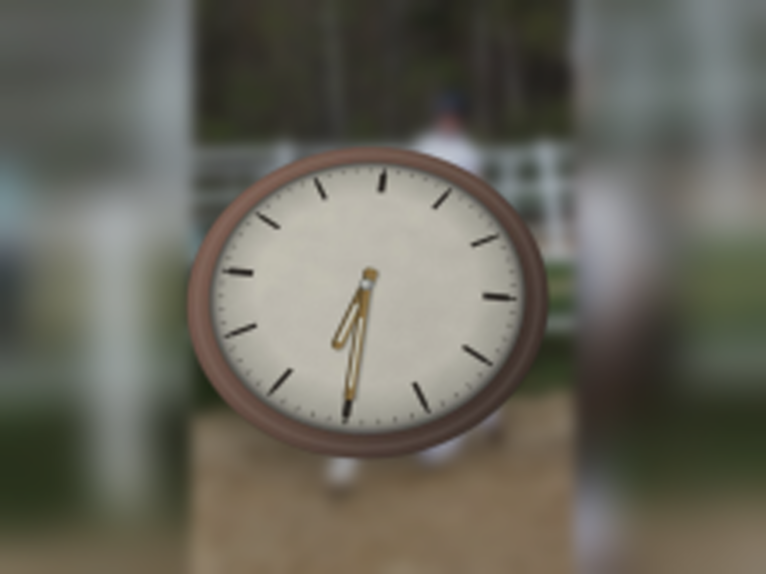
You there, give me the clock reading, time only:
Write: 6:30
